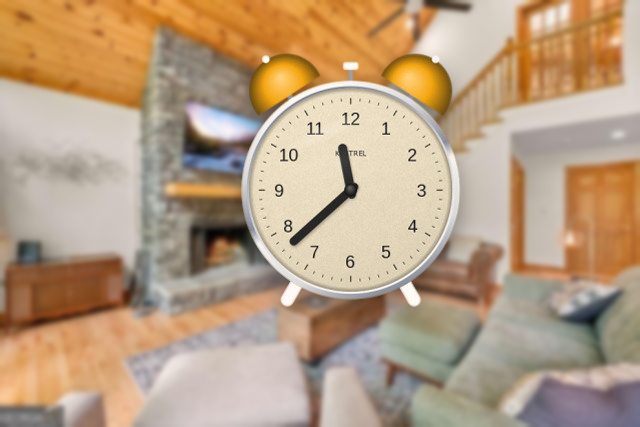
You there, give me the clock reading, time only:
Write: 11:38
